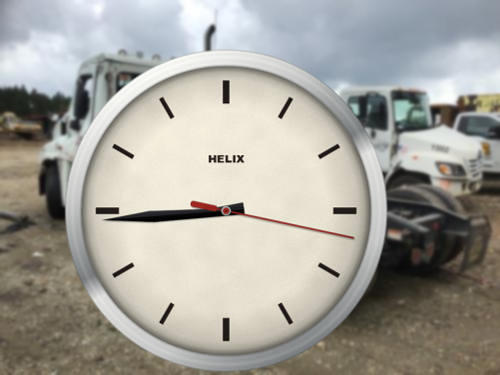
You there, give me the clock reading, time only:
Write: 8:44:17
